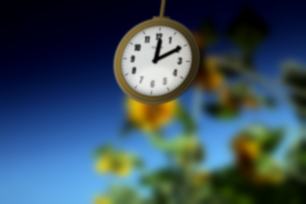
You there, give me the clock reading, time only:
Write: 12:10
